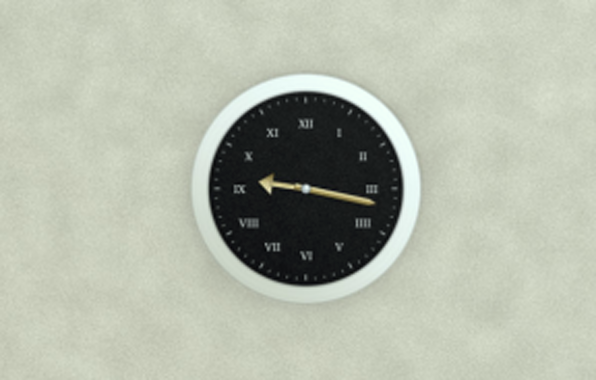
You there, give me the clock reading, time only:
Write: 9:17
